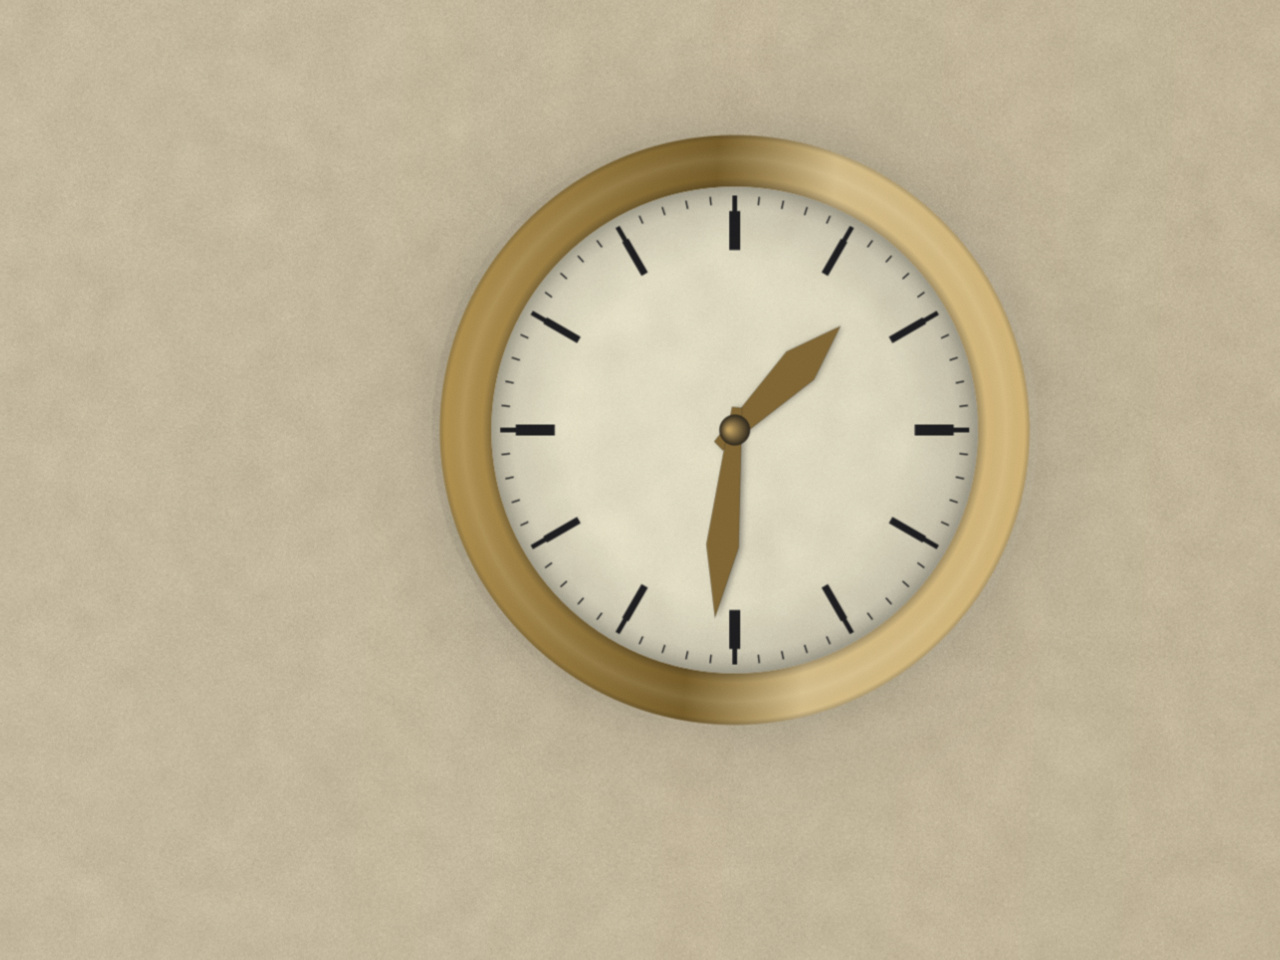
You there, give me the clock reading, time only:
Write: 1:31
